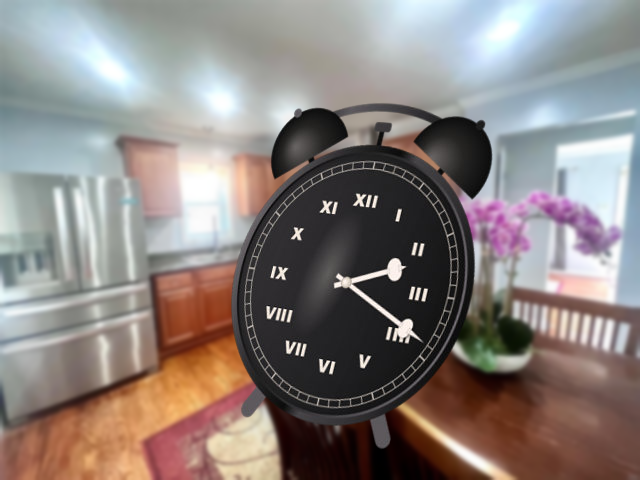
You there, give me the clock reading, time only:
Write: 2:19
